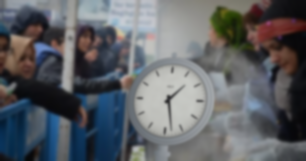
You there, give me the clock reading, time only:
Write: 1:28
